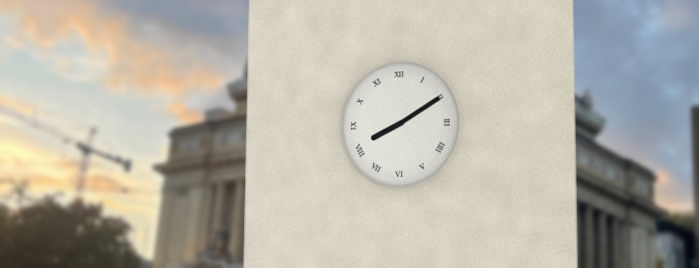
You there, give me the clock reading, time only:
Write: 8:10
